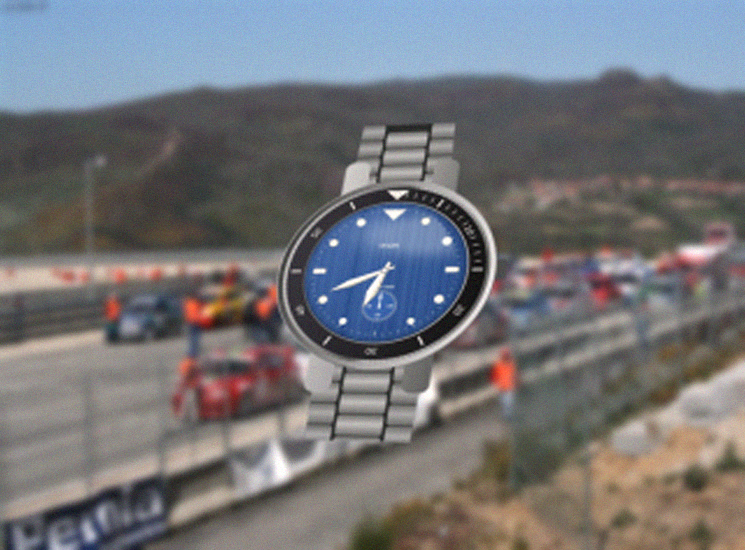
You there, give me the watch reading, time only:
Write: 6:41
